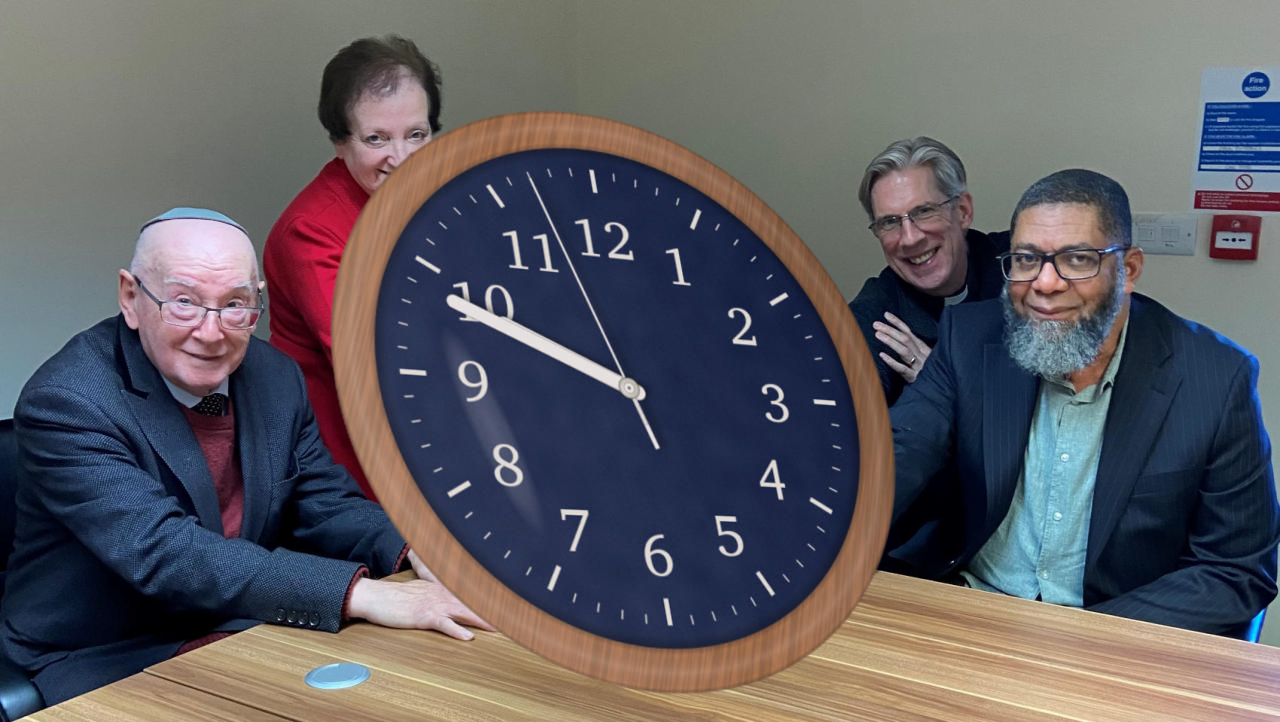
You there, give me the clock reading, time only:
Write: 9:48:57
